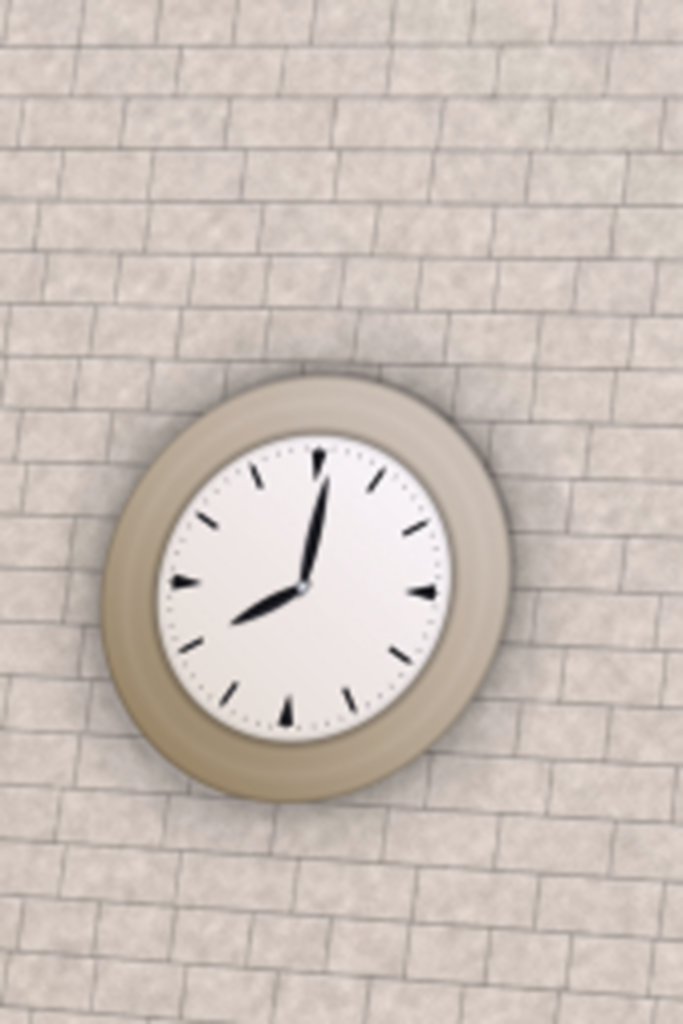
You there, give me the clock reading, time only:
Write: 8:01
